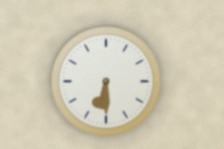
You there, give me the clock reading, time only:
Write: 6:30
